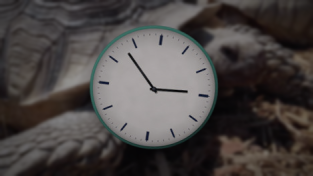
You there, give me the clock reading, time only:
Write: 2:53
